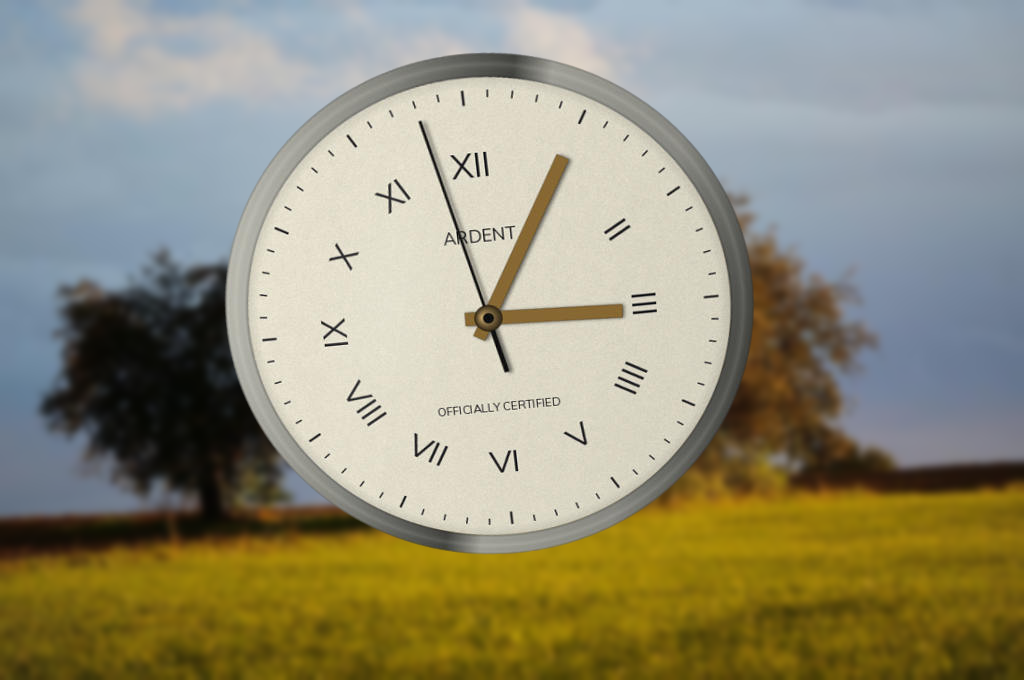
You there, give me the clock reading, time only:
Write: 3:04:58
